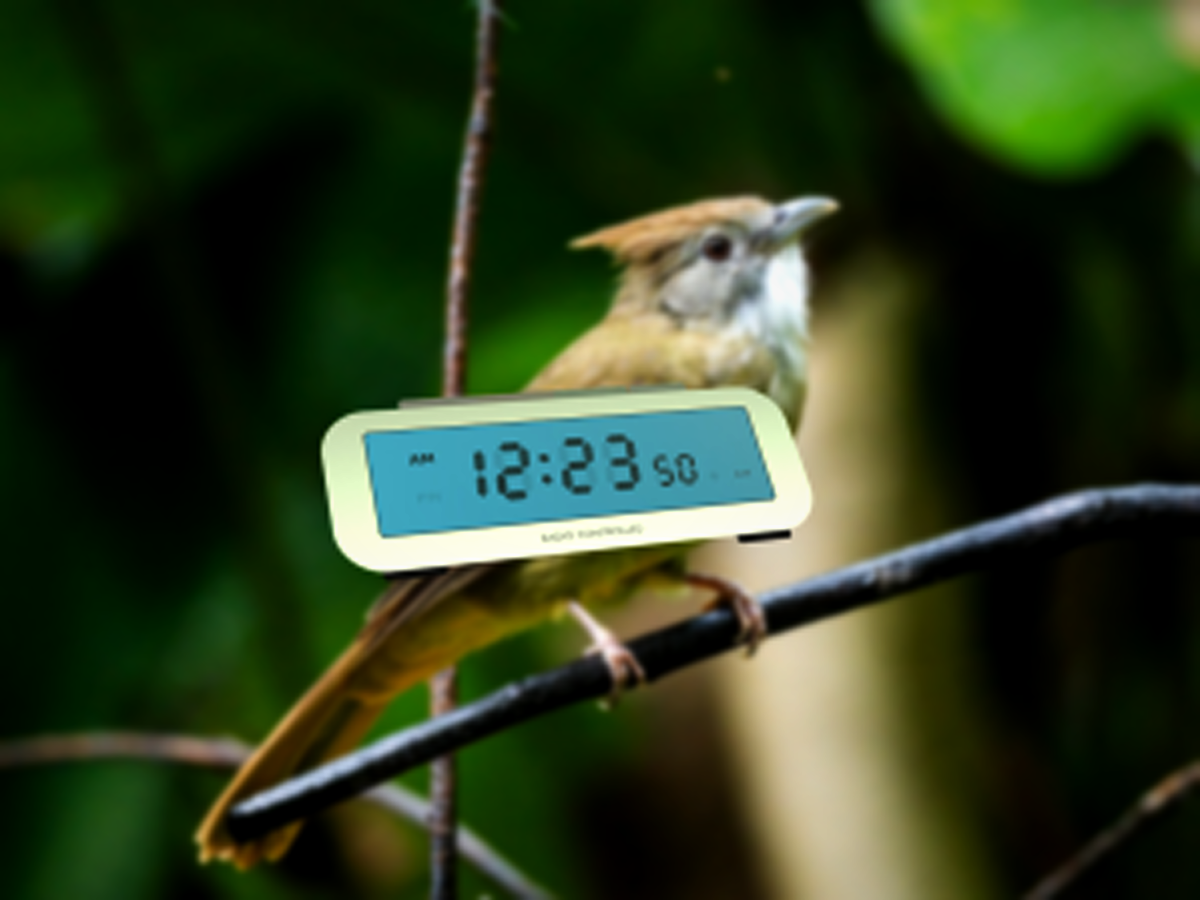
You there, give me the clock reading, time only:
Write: 12:23:50
